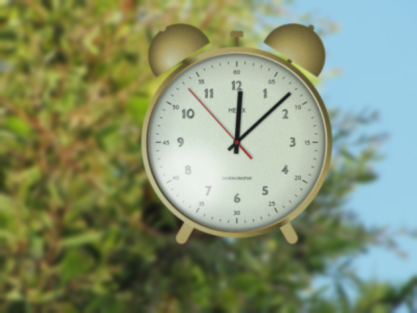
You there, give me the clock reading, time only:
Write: 12:07:53
